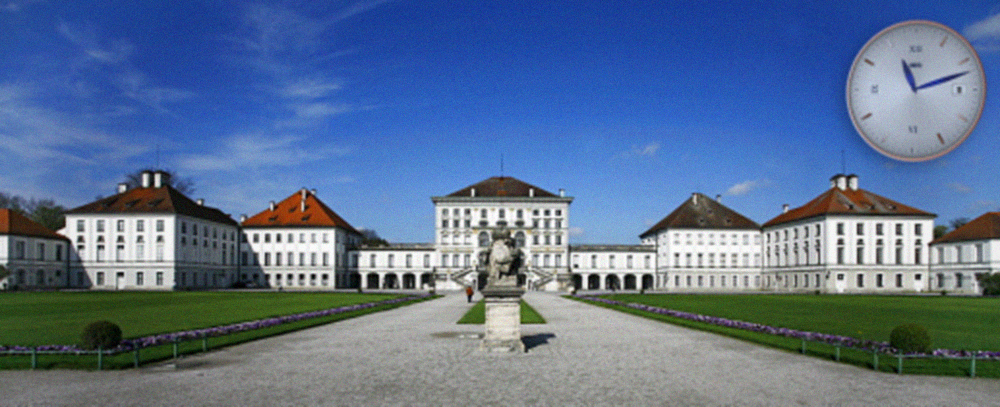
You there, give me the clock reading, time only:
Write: 11:12
